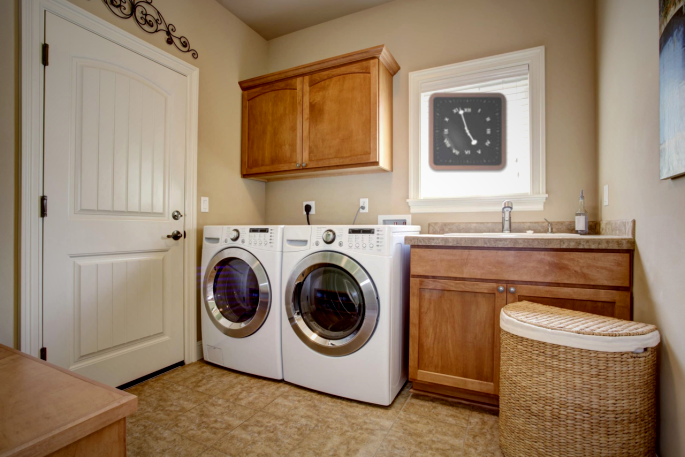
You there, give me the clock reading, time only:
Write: 4:57
